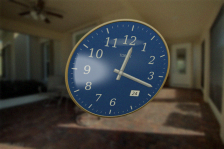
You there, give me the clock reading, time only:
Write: 12:18
